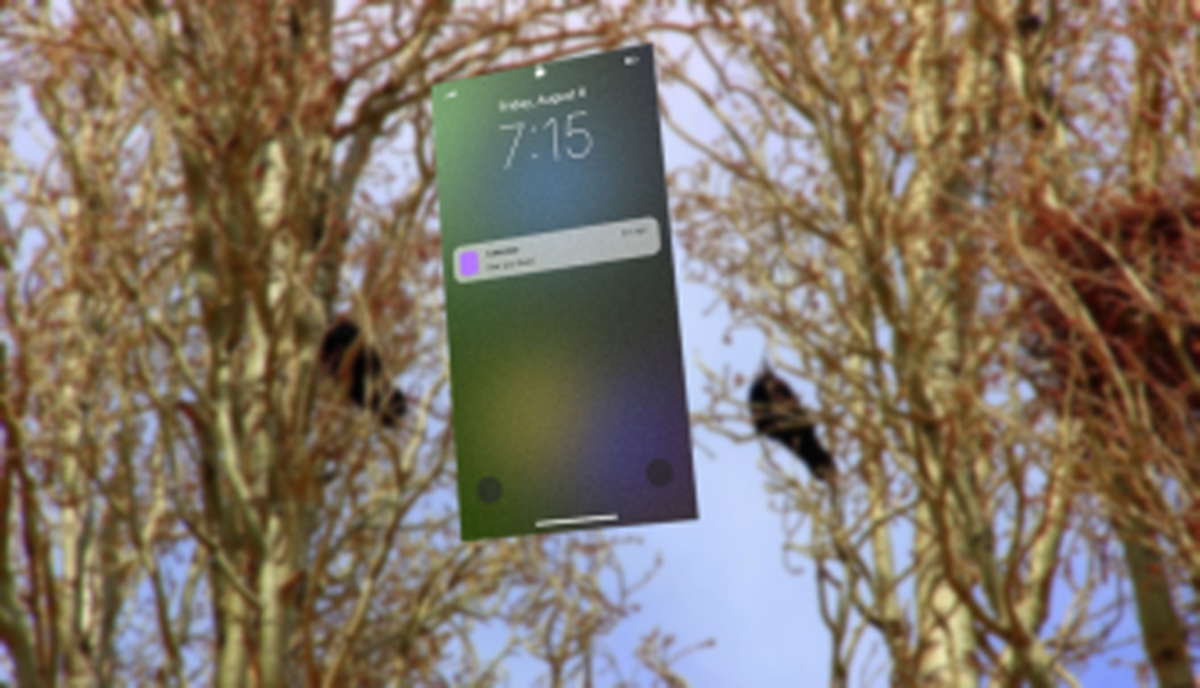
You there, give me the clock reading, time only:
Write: 7:15
